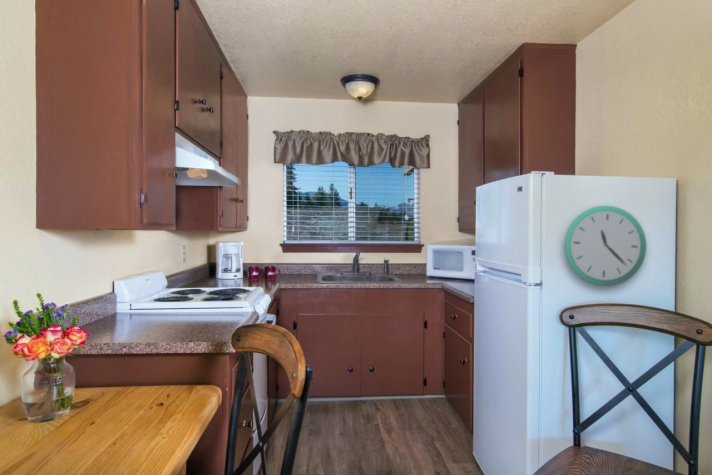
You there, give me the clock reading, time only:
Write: 11:22
